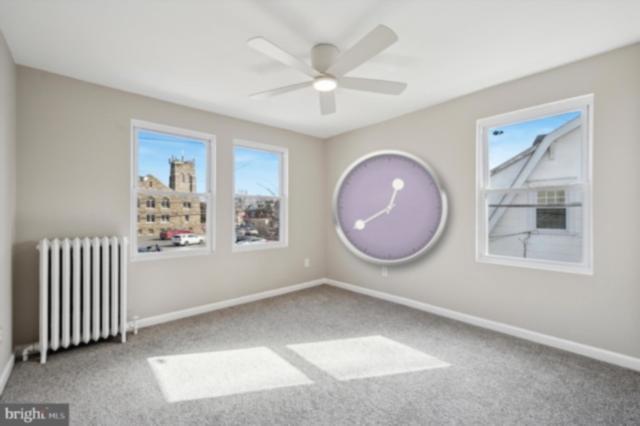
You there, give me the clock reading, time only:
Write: 12:40
